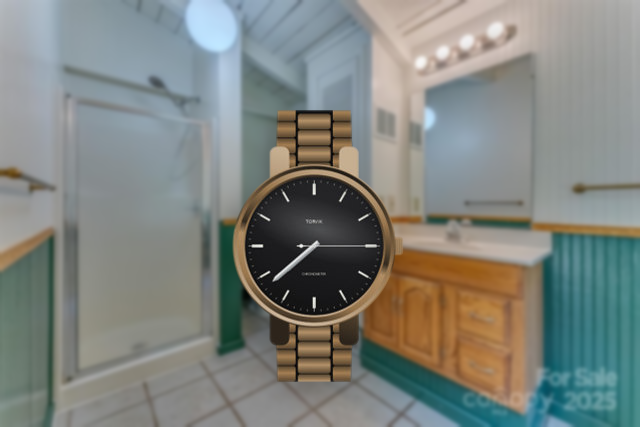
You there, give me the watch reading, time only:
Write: 7:38:15
